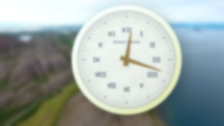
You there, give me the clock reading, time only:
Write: 12:18
